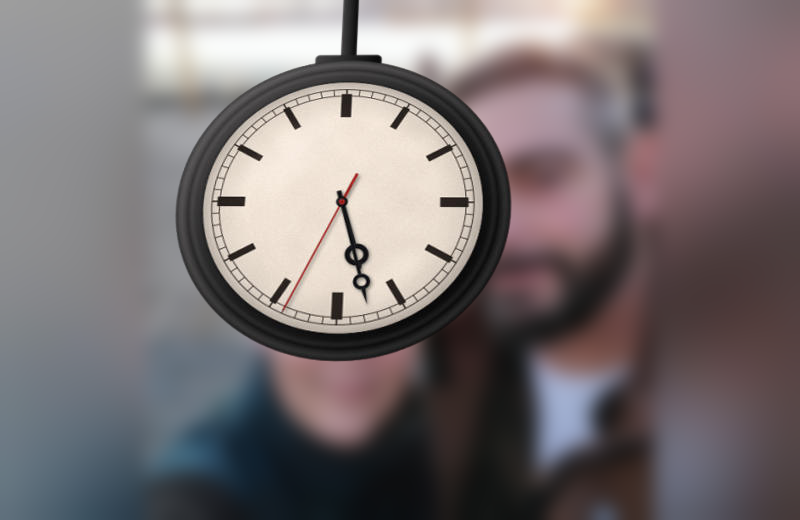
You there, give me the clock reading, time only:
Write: 5:27:34
